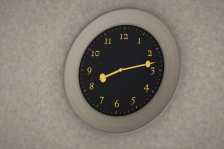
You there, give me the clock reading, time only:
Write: 8:13
